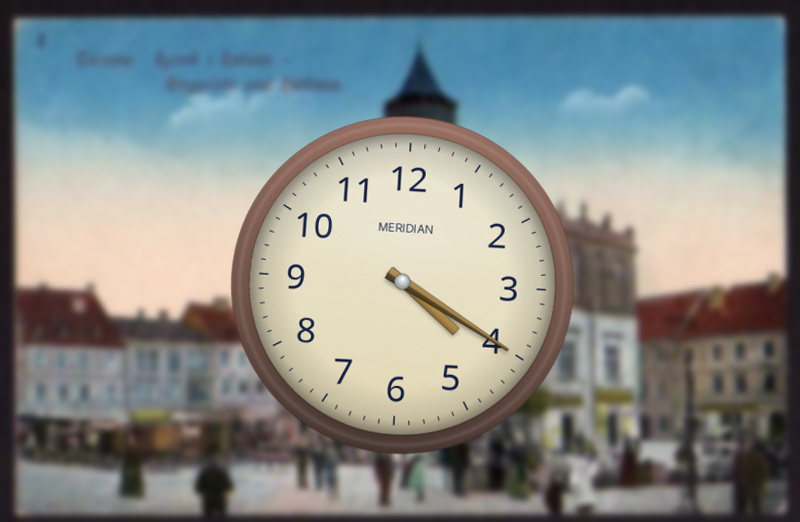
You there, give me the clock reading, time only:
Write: 4:20
